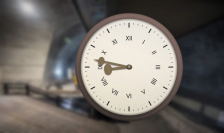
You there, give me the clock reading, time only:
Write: 8:47
